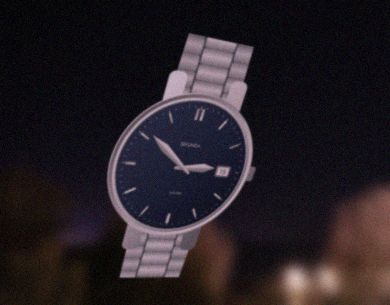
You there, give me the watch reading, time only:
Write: 2:51
